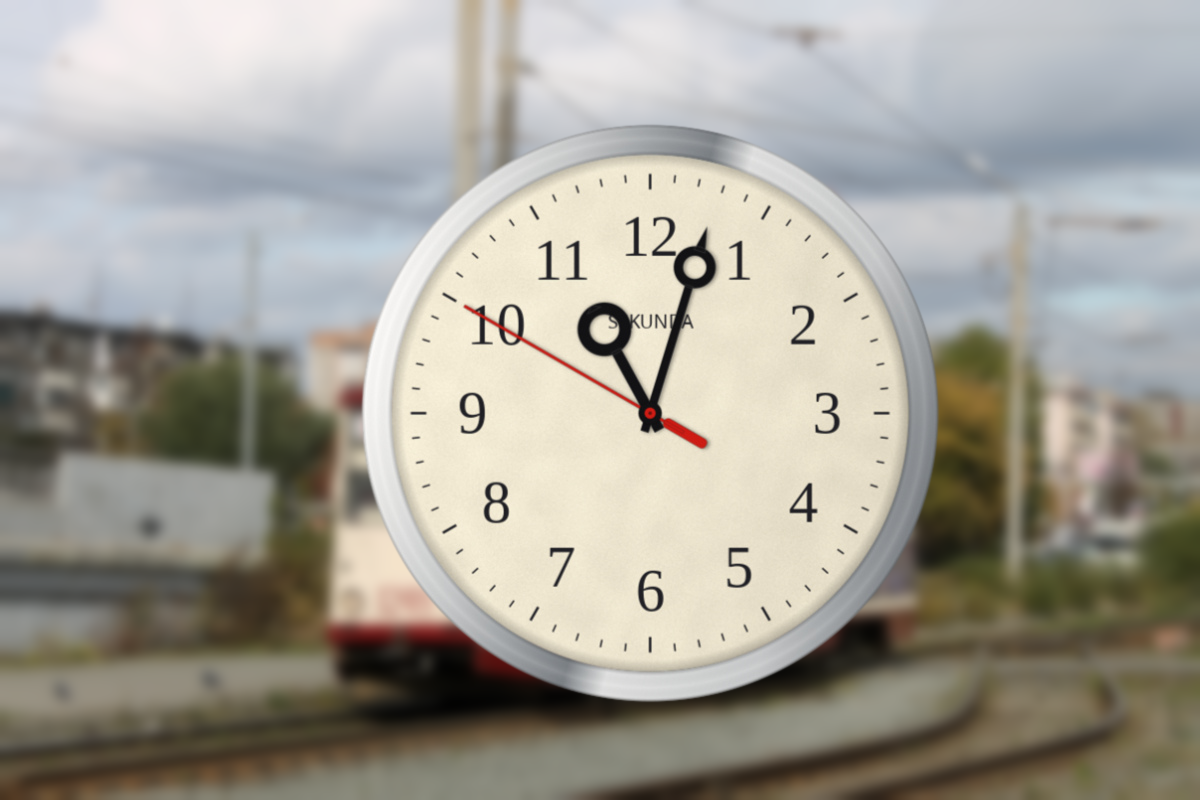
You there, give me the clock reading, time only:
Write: 11:02:50
